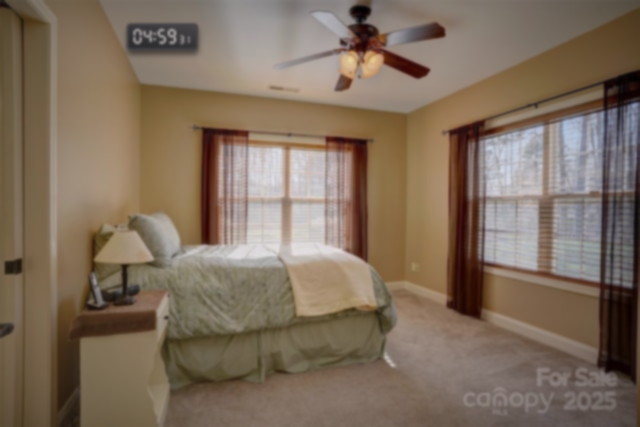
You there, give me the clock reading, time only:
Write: 4:59
